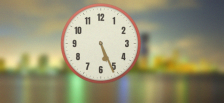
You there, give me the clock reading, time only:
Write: 5:26
